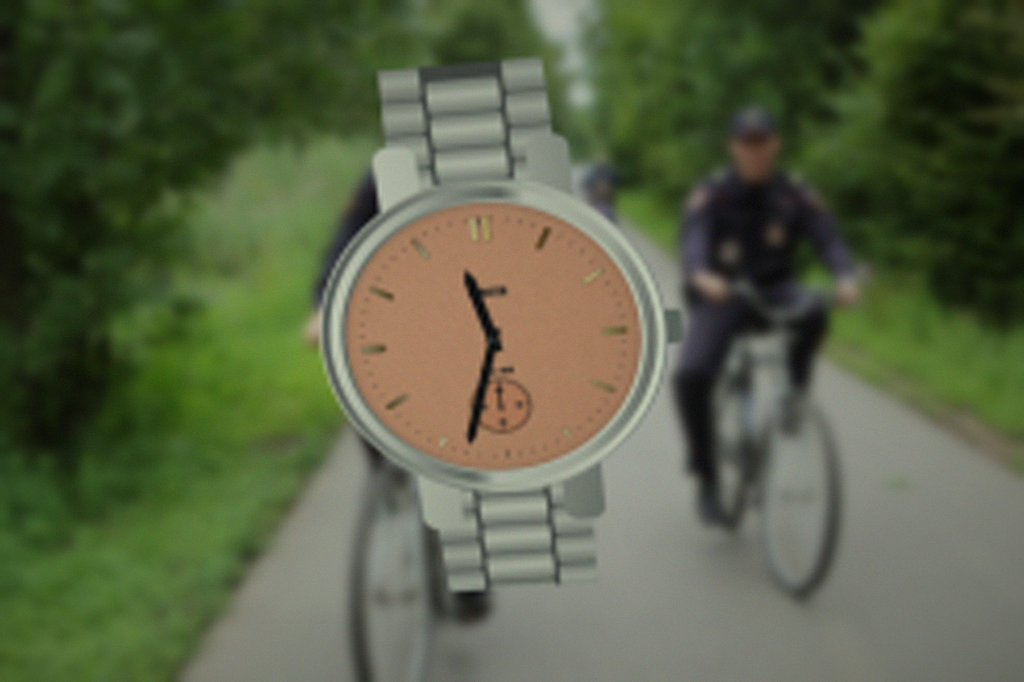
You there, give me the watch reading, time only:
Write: 11:33
